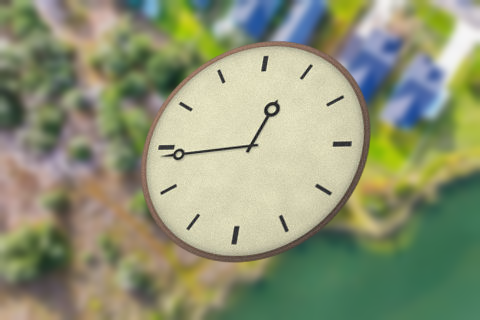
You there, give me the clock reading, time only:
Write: 12:44
